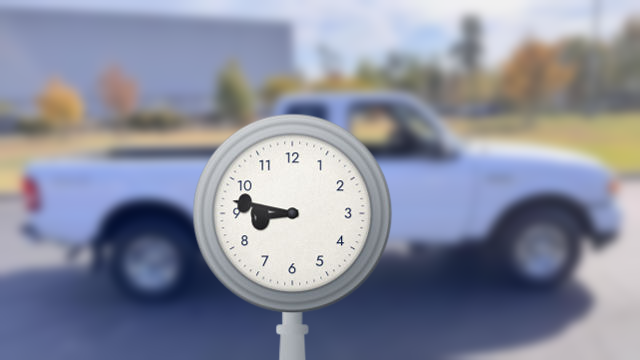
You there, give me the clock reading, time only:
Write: 8:47
